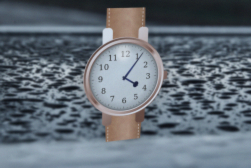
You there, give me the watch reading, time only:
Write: 4:06
